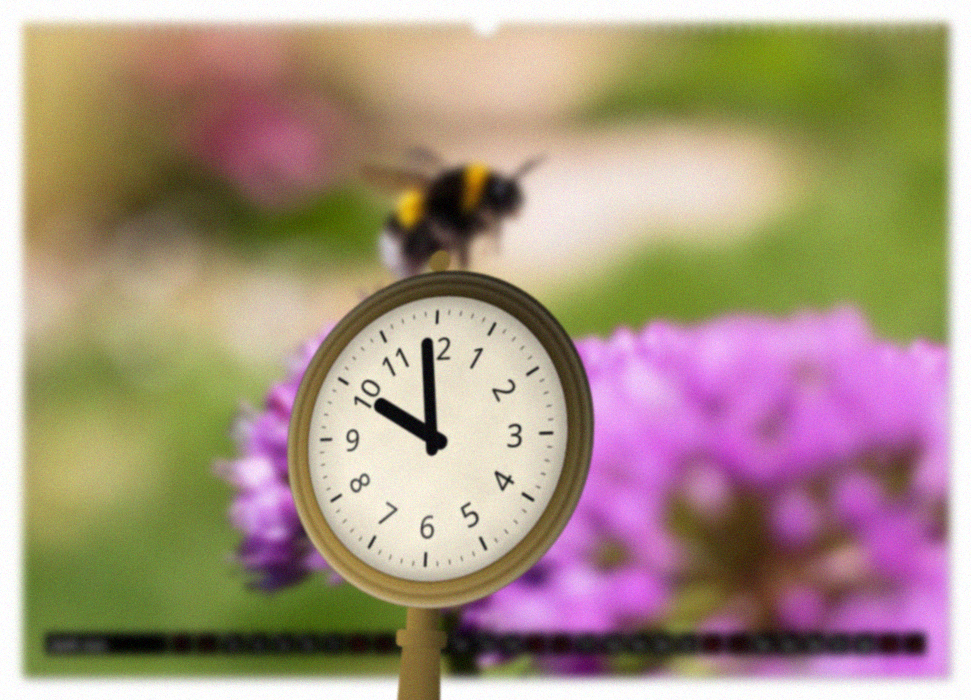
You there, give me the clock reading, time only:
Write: 9:59
